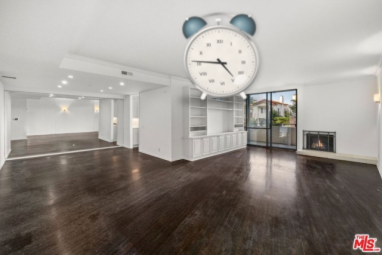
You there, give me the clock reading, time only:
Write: 4:46
